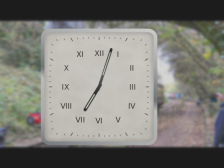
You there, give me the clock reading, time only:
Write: 7:03
